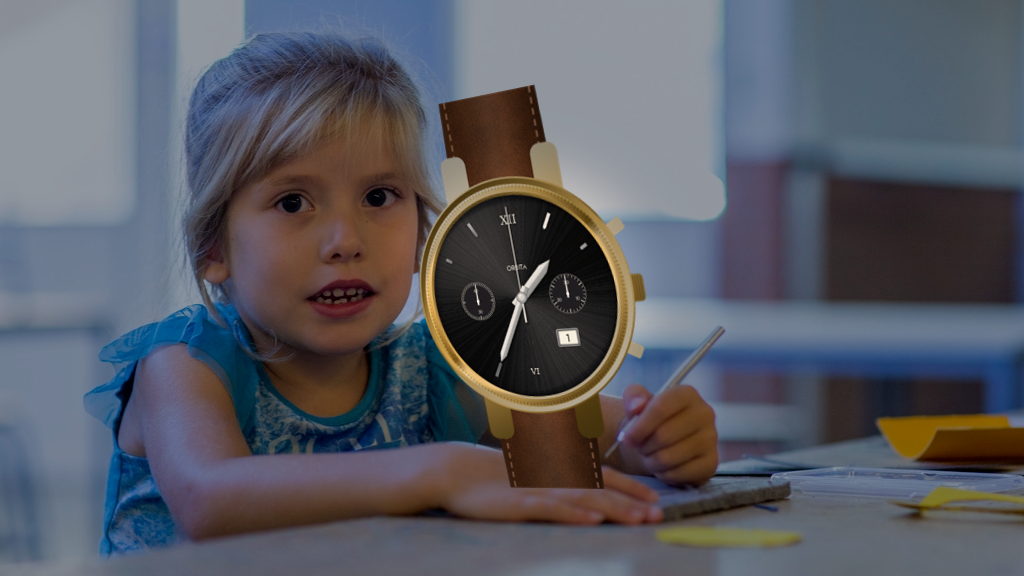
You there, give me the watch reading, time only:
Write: 1:35
